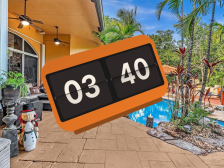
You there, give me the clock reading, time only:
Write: 3:40
